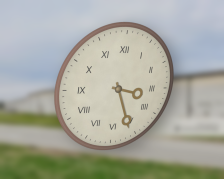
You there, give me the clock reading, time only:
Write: 3:26
